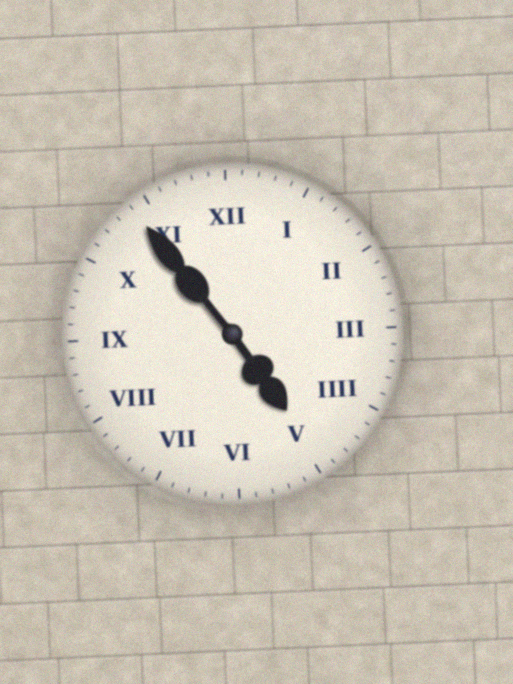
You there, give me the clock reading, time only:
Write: 4:54
